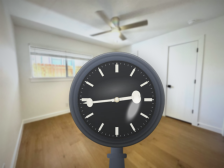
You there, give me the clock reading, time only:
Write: 2:44
